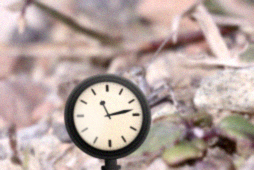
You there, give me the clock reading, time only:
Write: 11:13
